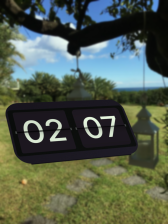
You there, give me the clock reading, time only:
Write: 2:07
